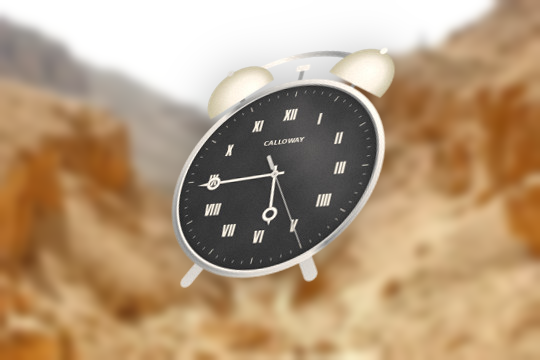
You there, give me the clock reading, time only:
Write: 5:44:25
